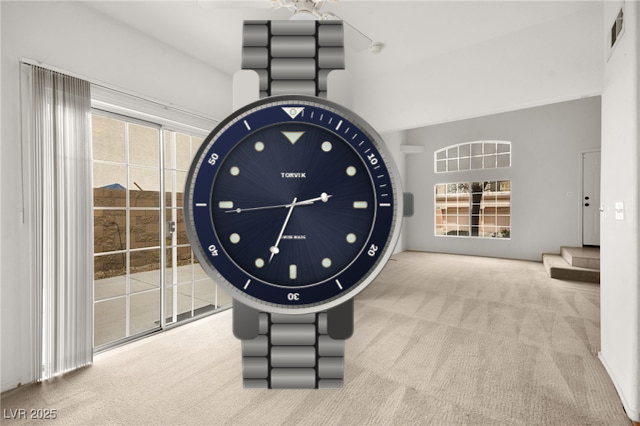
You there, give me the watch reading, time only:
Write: 2:33:44
